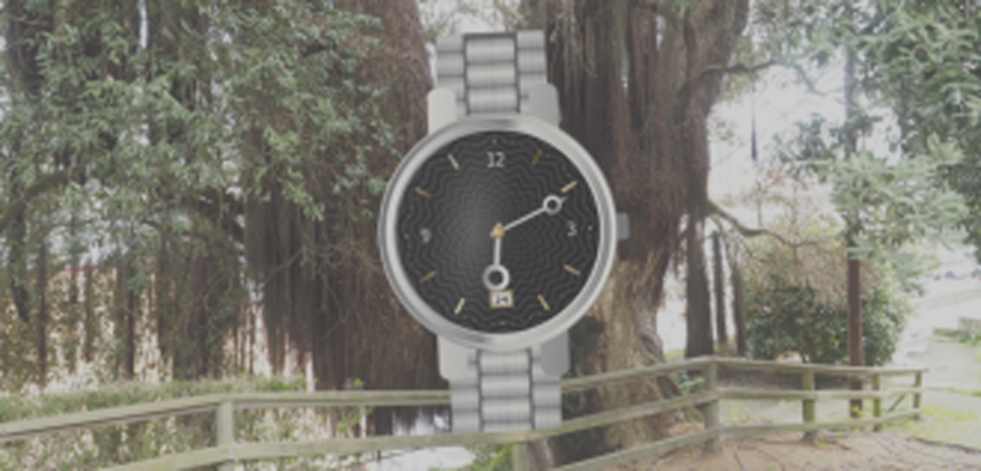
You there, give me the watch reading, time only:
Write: 6:11
